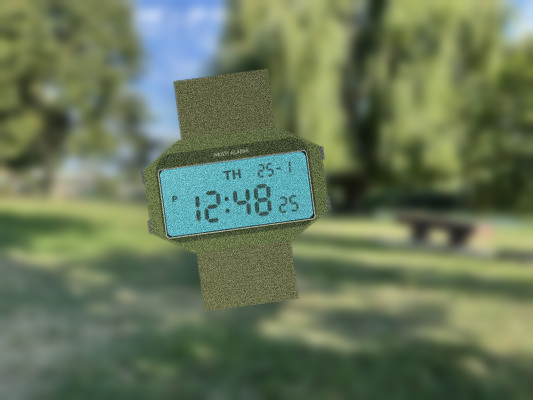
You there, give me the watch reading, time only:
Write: 12:48:25
